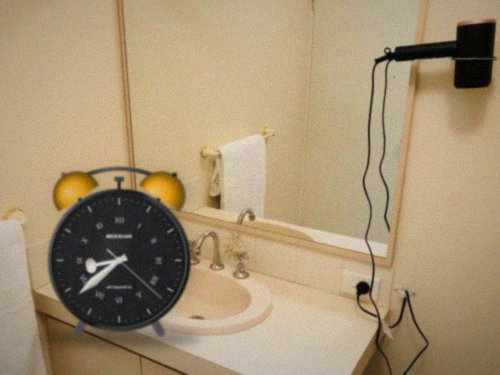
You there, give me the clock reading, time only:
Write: 8:38:22
